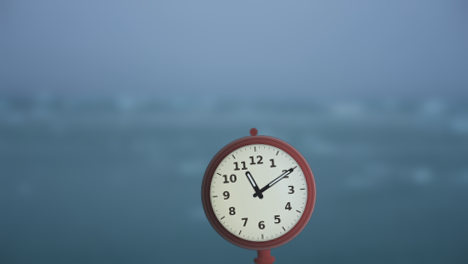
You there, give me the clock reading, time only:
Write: 11:10
